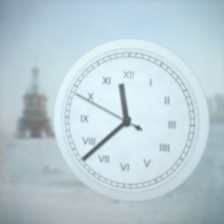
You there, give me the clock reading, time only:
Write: 11:37:49
